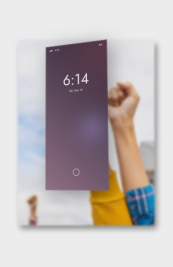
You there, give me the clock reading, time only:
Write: 6:14
